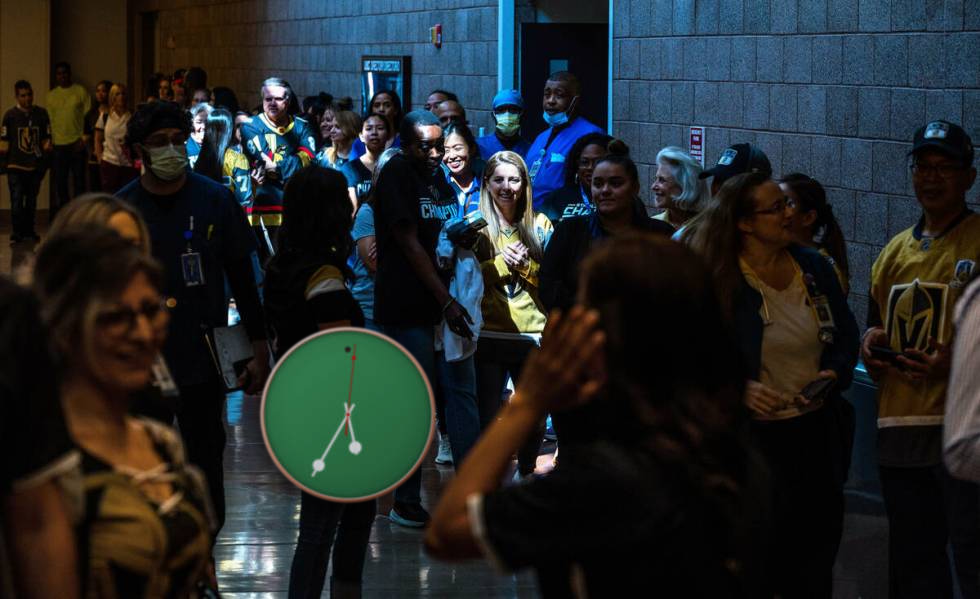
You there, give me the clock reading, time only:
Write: 5:35:01
